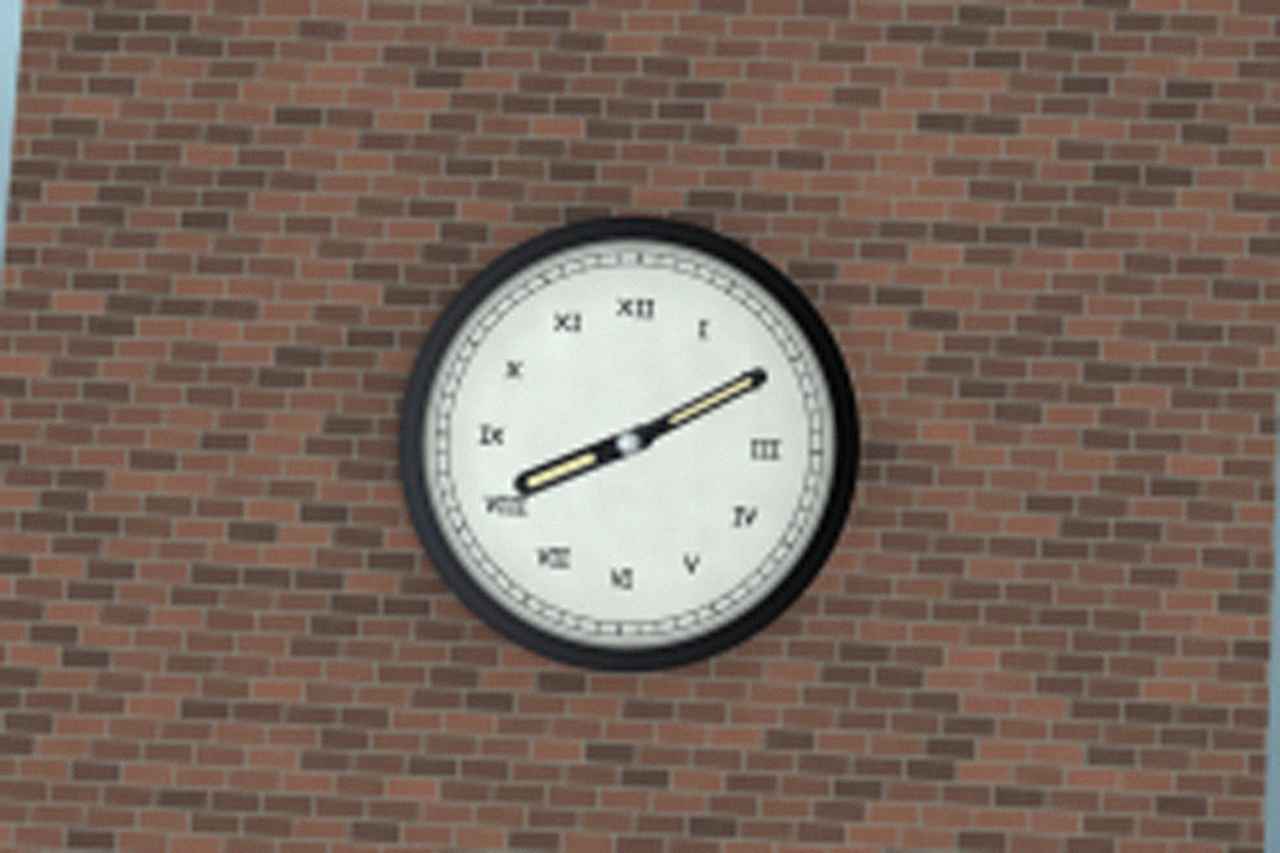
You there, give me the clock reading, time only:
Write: 8:10
